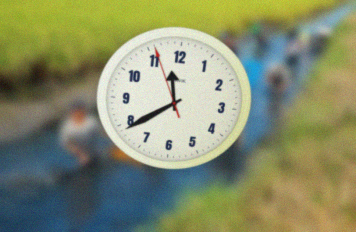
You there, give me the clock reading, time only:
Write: 11:38:56
